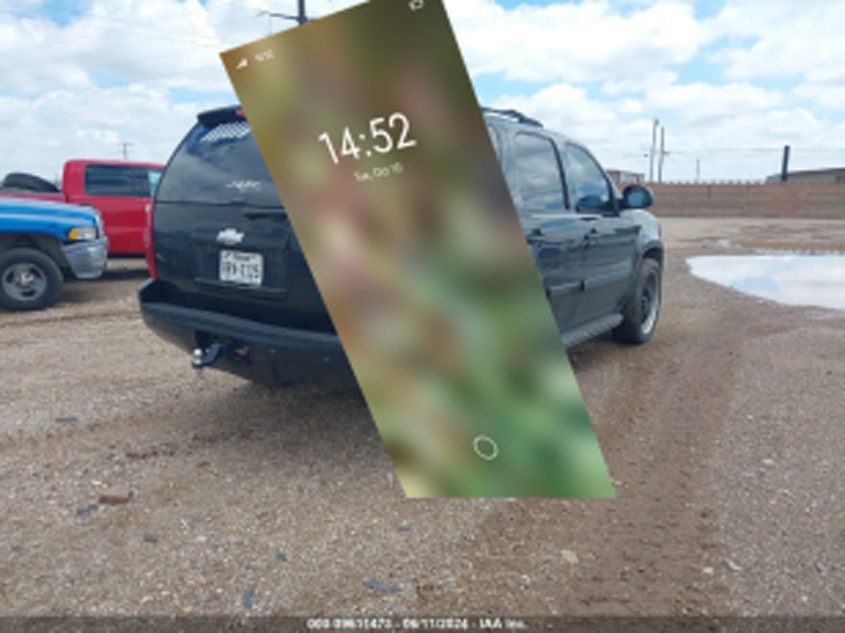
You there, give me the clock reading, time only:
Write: 14:52
